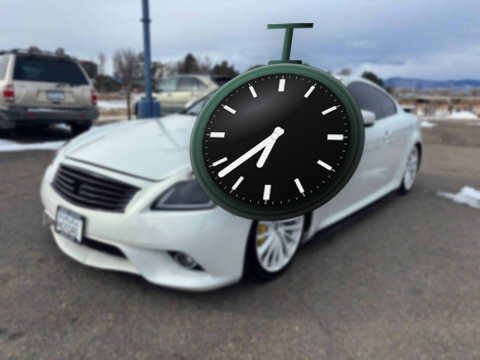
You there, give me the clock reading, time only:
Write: 6:38
